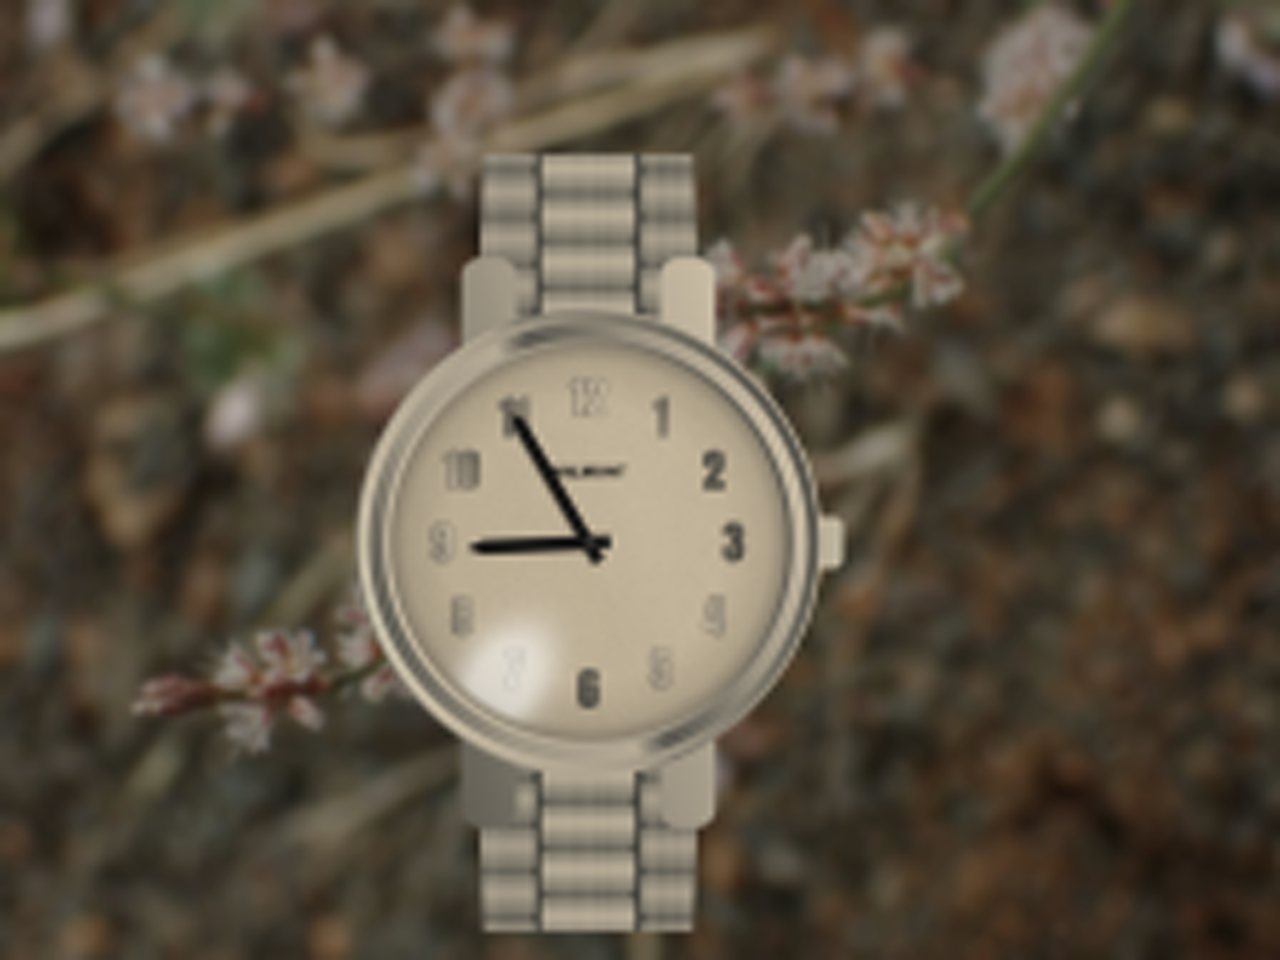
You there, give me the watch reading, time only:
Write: 8:55
